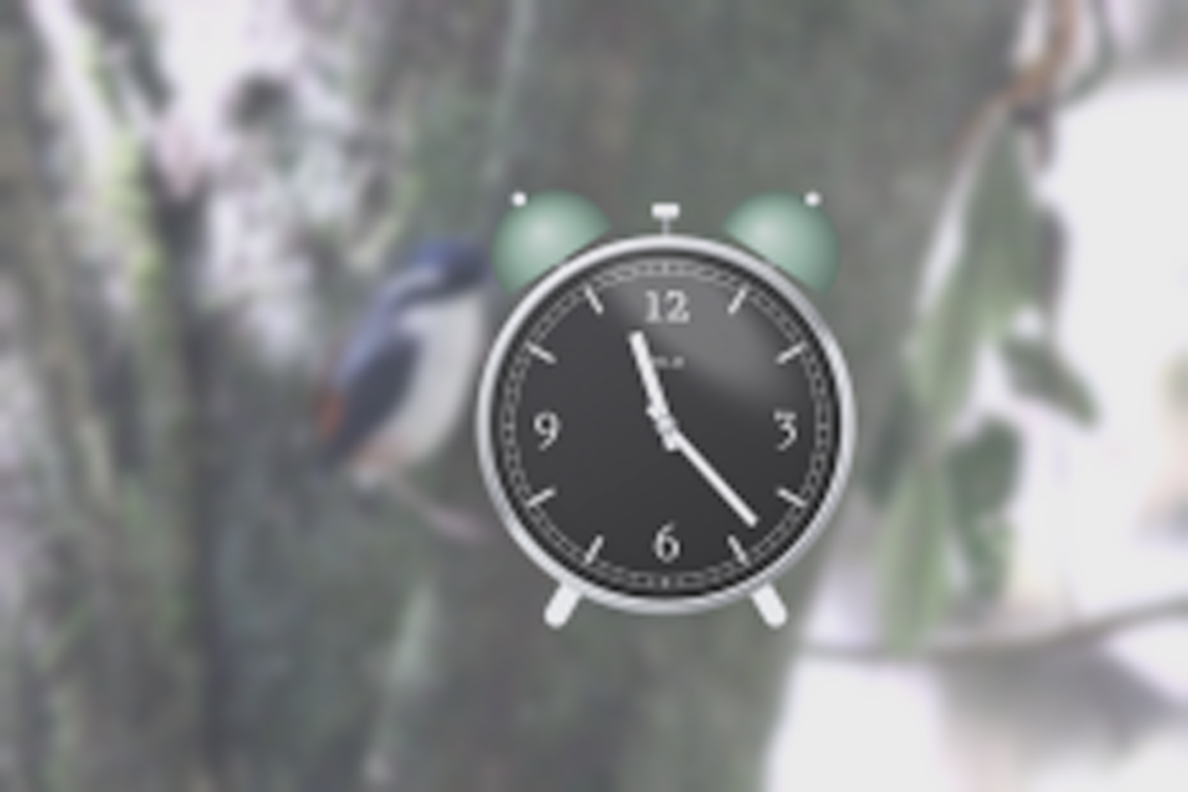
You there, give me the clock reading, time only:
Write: 11:23
